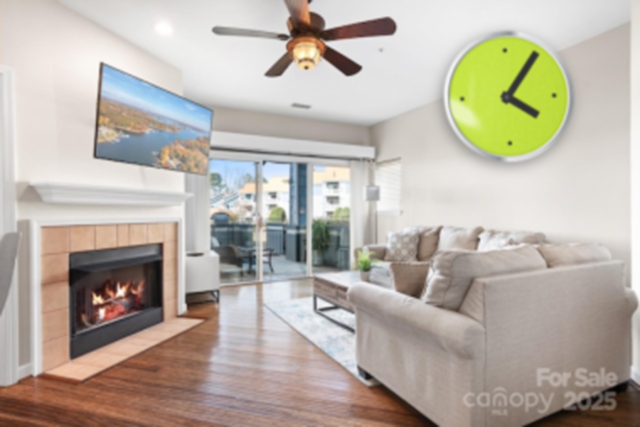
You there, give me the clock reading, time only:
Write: 4:06
